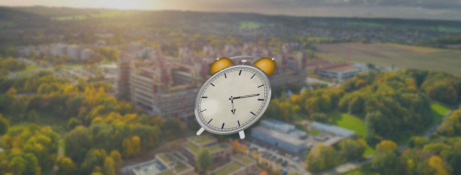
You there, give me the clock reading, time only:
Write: 5:13
